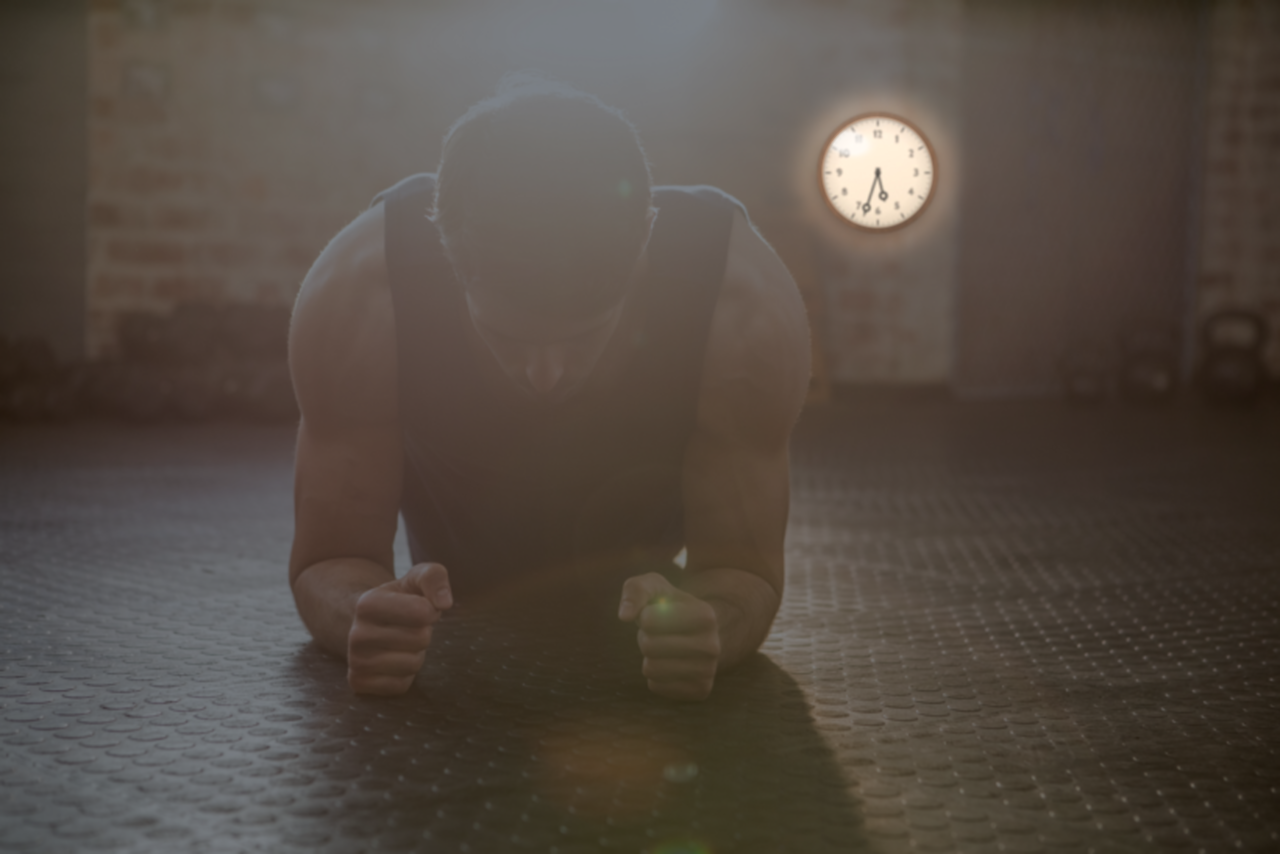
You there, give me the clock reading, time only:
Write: 5:33
